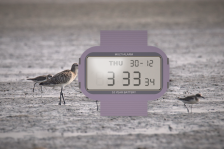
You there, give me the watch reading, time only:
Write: 3:33:34
